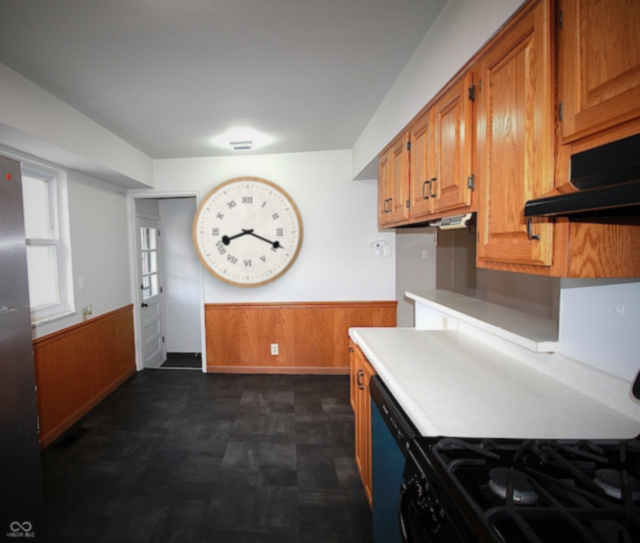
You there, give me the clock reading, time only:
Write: 8:19
